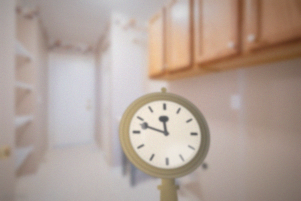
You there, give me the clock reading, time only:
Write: 11:48
